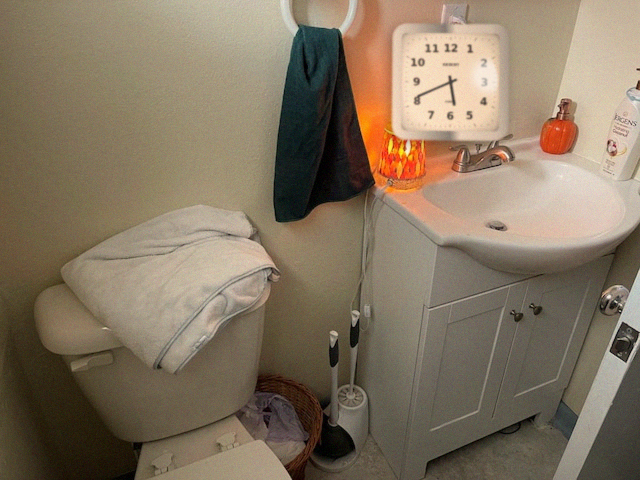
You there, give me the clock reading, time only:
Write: 5:41
